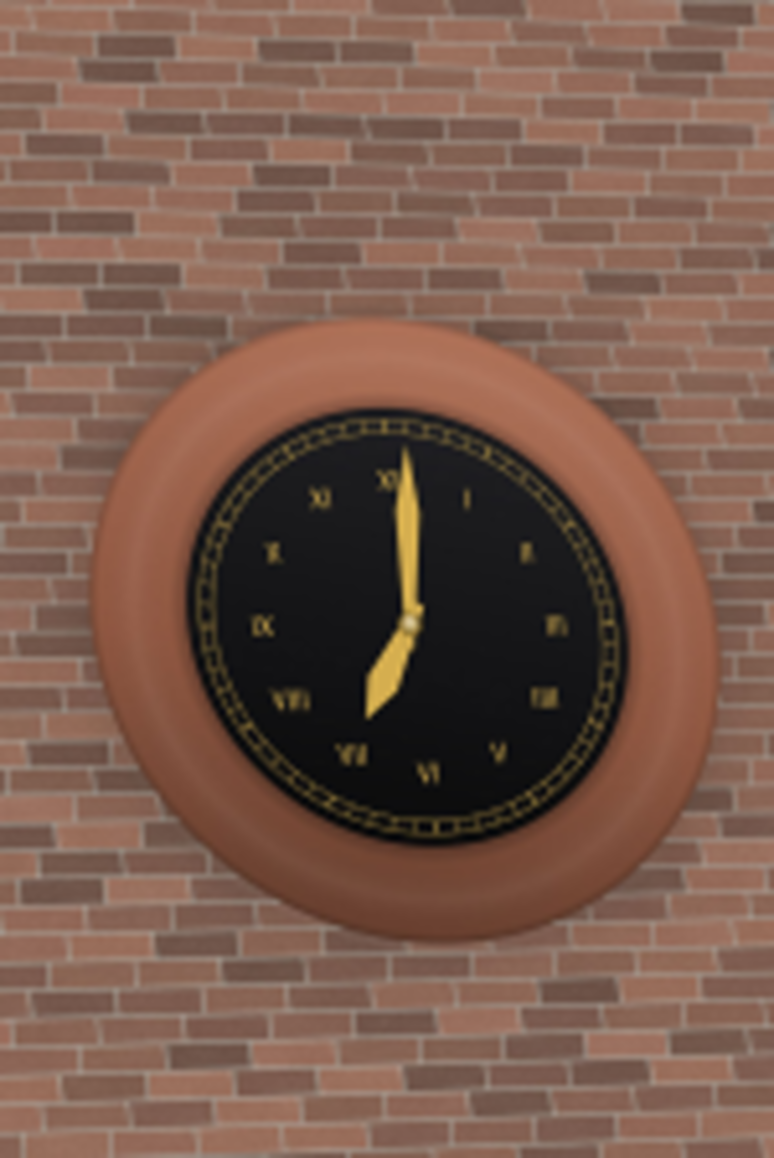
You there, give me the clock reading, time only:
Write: 7:01
